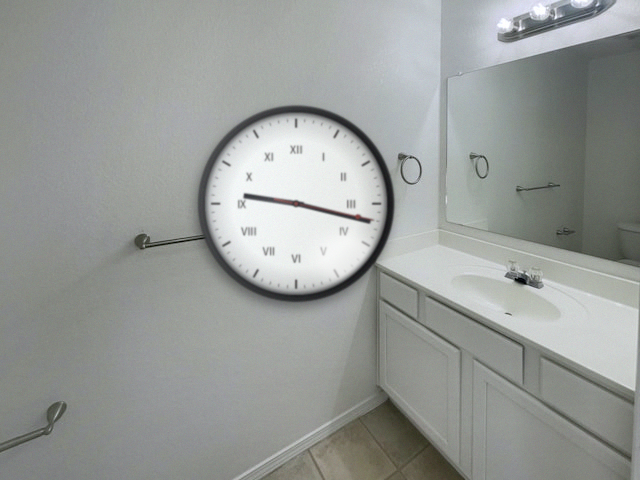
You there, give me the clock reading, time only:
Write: 9:17:17
